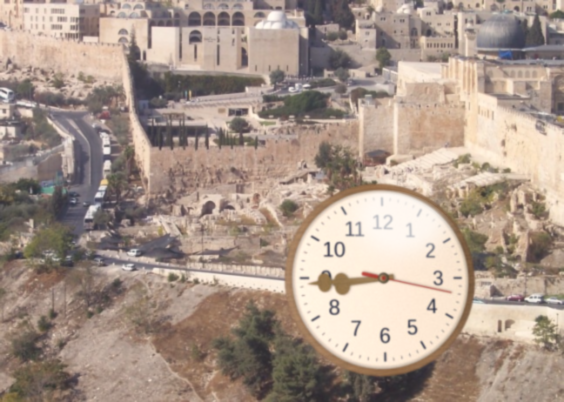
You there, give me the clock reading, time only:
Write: 8:44:17
